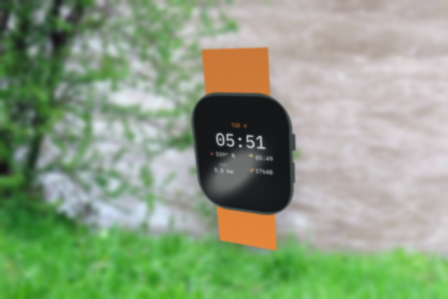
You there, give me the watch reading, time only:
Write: 5:51
